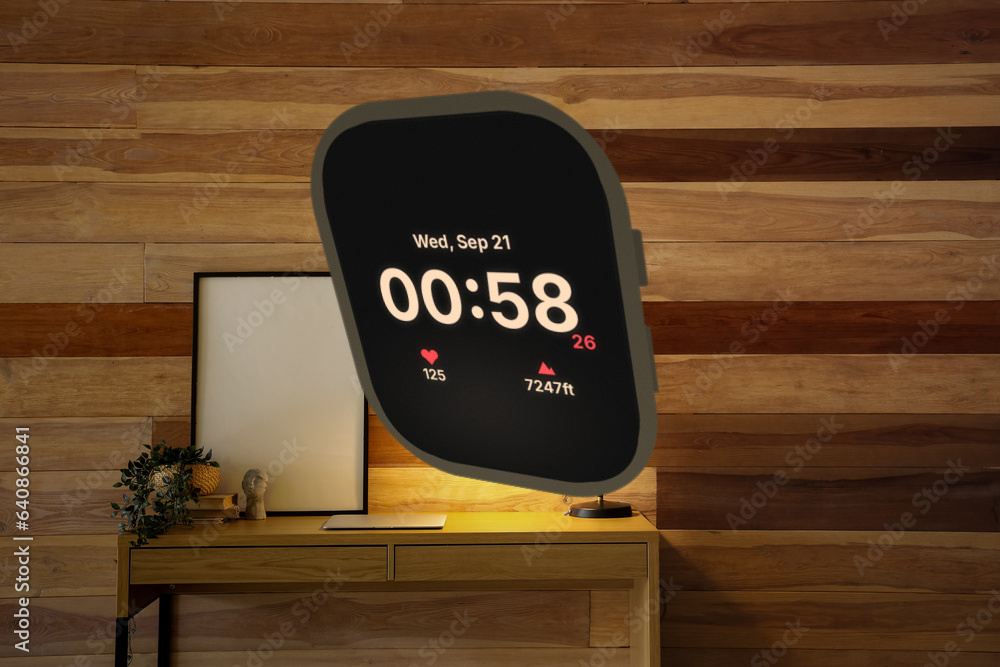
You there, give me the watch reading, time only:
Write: 0:58:26
